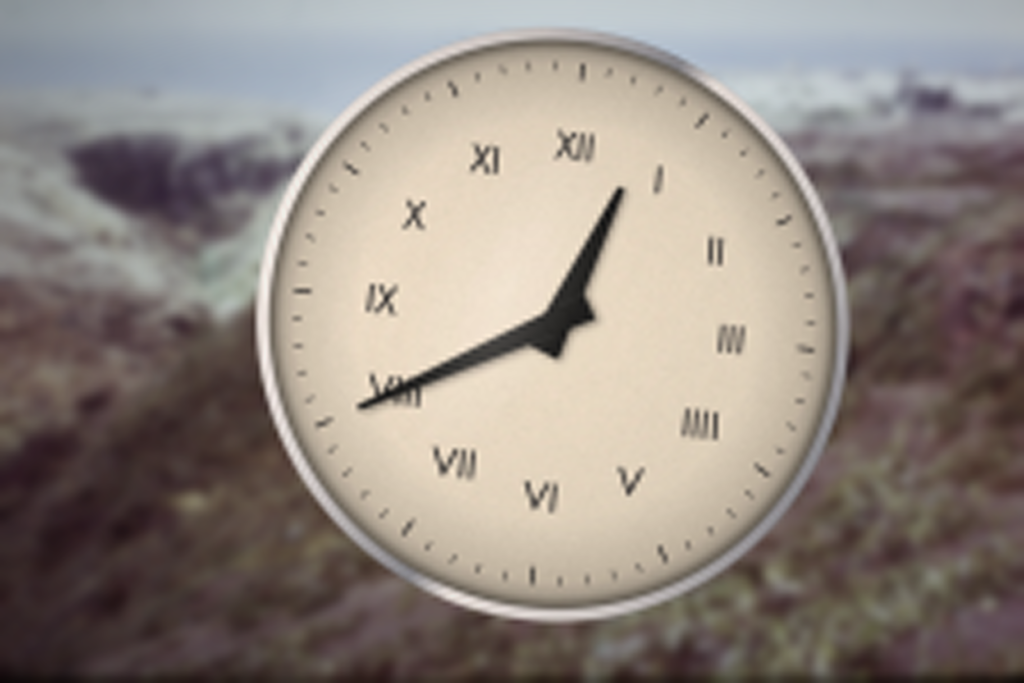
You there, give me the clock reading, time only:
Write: 12:40
